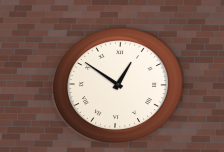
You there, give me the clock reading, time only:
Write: 12:51
